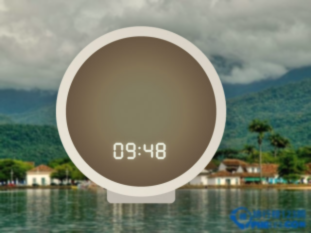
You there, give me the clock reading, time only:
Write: 9:48
